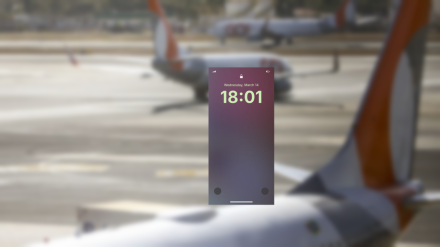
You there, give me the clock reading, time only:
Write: 18:01
